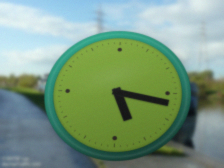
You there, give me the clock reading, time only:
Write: 5:17
